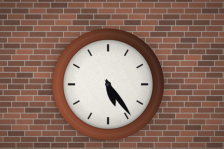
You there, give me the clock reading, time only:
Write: 5:24
